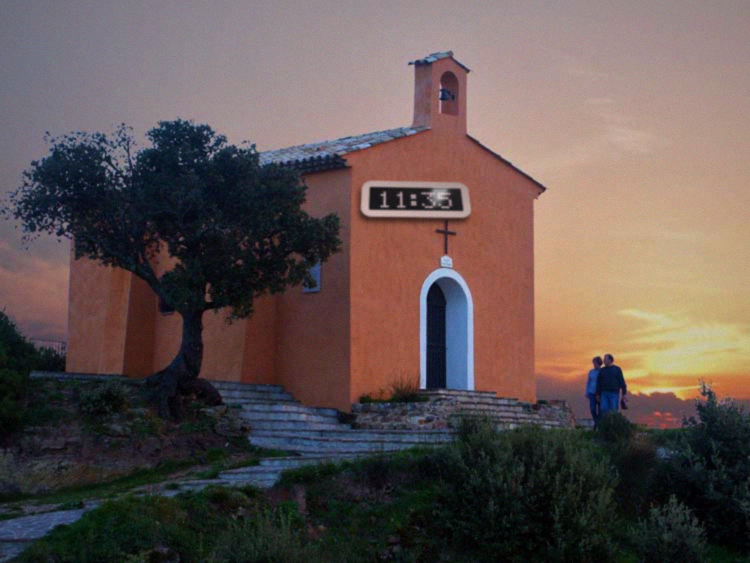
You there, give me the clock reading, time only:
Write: 11:35
